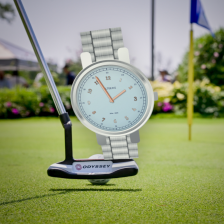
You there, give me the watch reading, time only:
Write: 1:56
